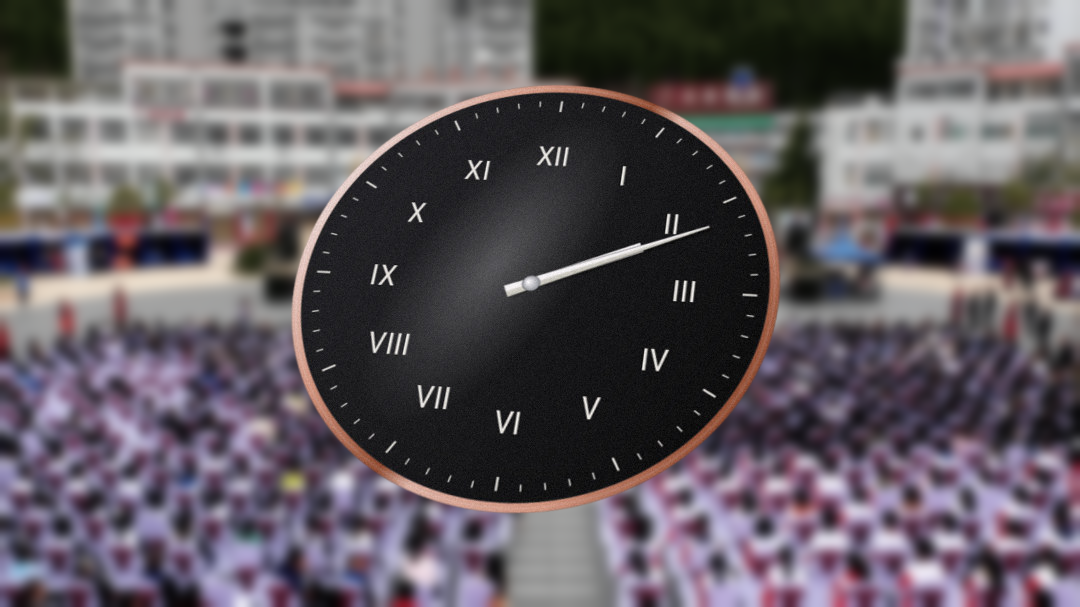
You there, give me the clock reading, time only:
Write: 2:11
